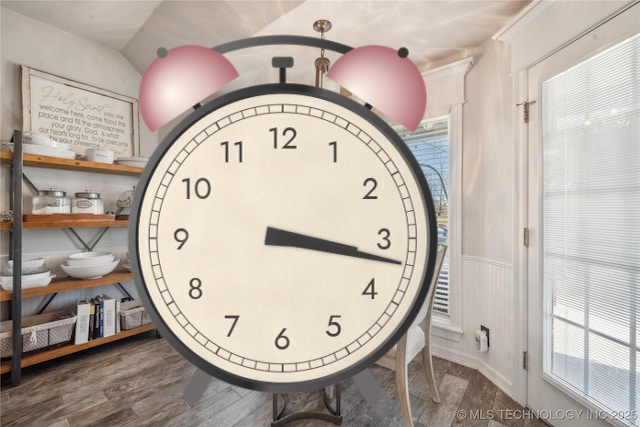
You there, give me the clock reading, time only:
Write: 3:17
